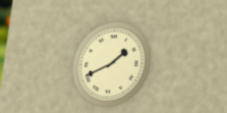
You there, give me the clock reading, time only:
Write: 1:41
